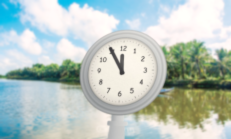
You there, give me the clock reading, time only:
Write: 11:55
